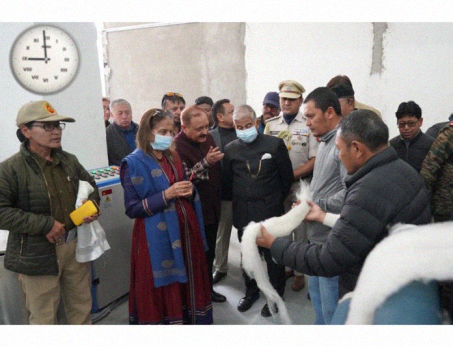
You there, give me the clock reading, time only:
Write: 8:59
